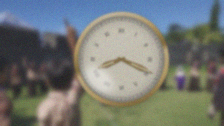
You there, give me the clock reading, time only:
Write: 8:19
